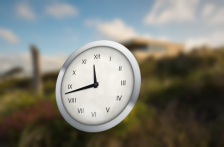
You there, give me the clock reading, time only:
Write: 11:43
